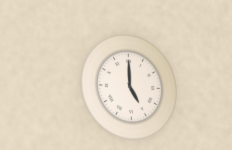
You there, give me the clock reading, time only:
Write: 5:00
